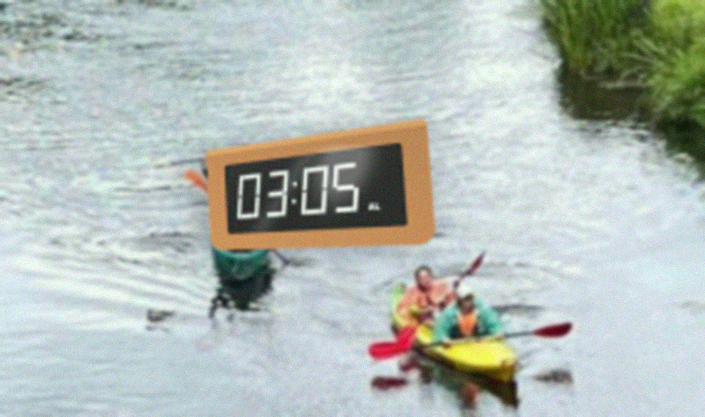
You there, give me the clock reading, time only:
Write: 3:05
